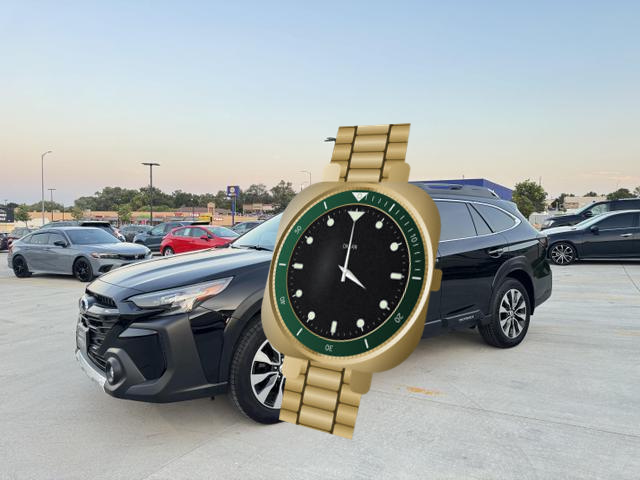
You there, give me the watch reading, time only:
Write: 4:00
